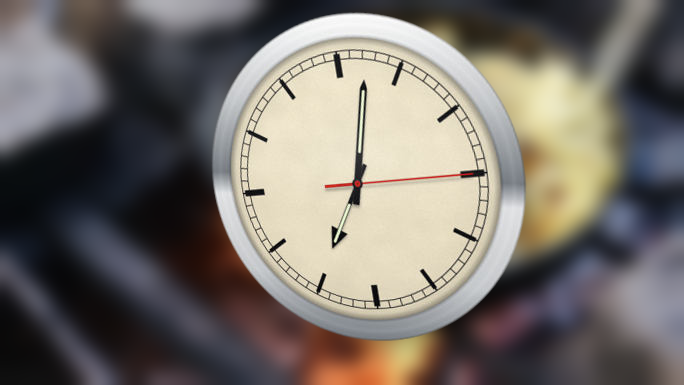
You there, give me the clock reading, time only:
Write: 7:02:15
